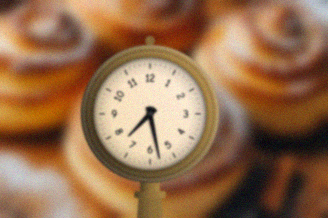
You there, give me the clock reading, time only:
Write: 7:28
